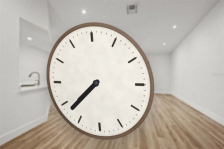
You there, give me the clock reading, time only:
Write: 7:38
